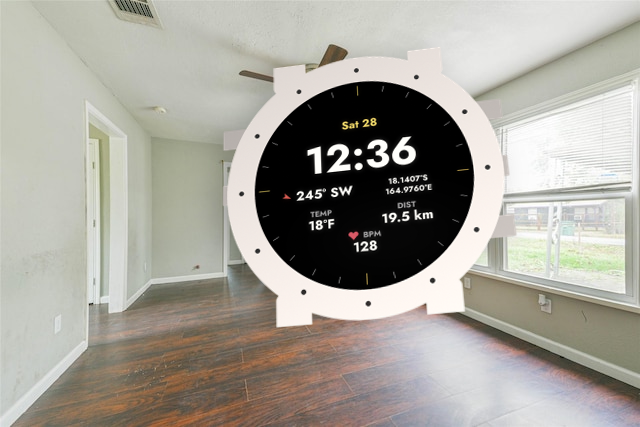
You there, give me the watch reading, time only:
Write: 12:36
